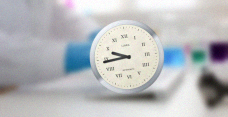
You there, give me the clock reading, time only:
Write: 9:44
